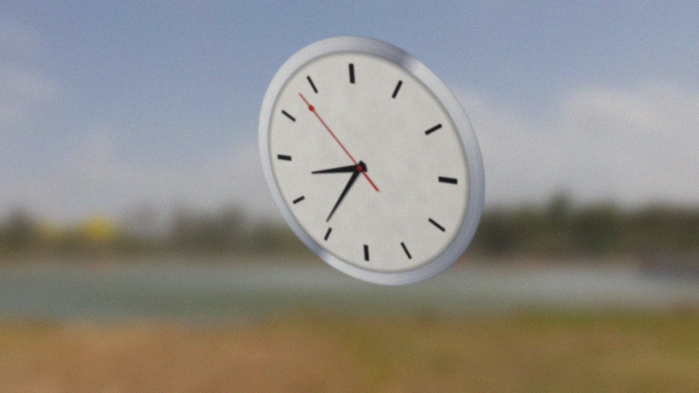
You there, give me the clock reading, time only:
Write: 8:35:53
